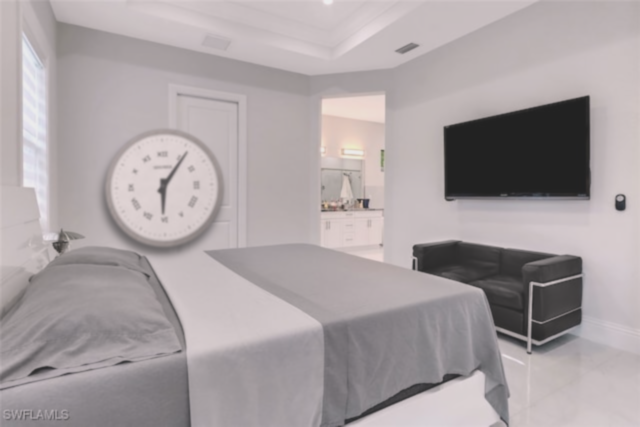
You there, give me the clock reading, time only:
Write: 6:06
